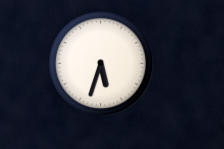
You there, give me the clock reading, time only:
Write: 5:33
